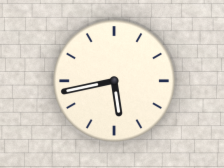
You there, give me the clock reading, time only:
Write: 5:43
